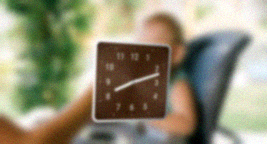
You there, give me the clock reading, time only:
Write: 8:12
